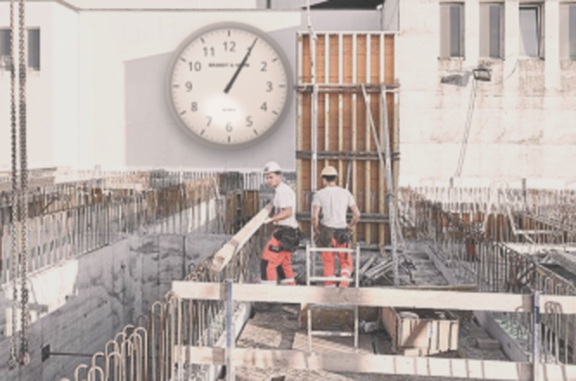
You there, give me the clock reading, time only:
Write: 1:05
